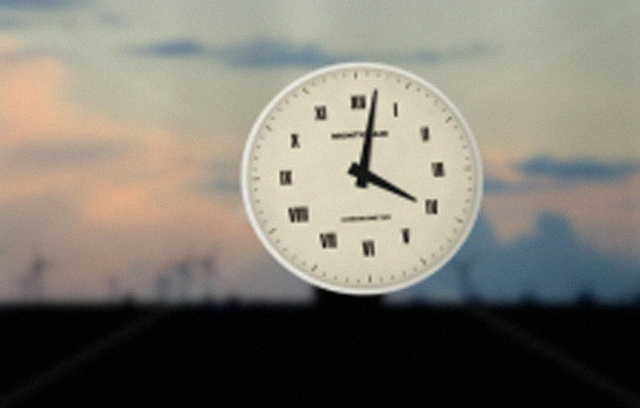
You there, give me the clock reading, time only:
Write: 4:02
